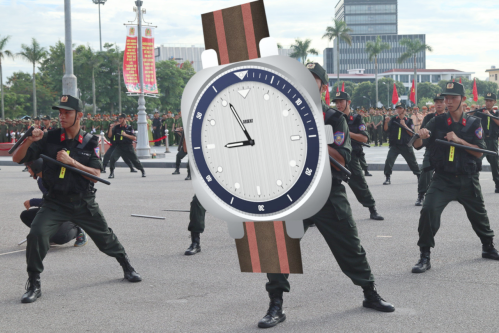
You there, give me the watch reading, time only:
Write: 8:56
